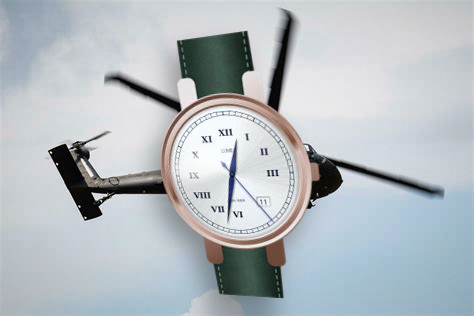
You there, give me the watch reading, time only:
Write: 12:32:24
